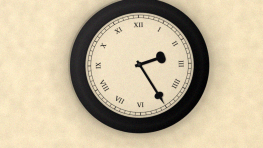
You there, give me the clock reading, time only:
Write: 2:25
